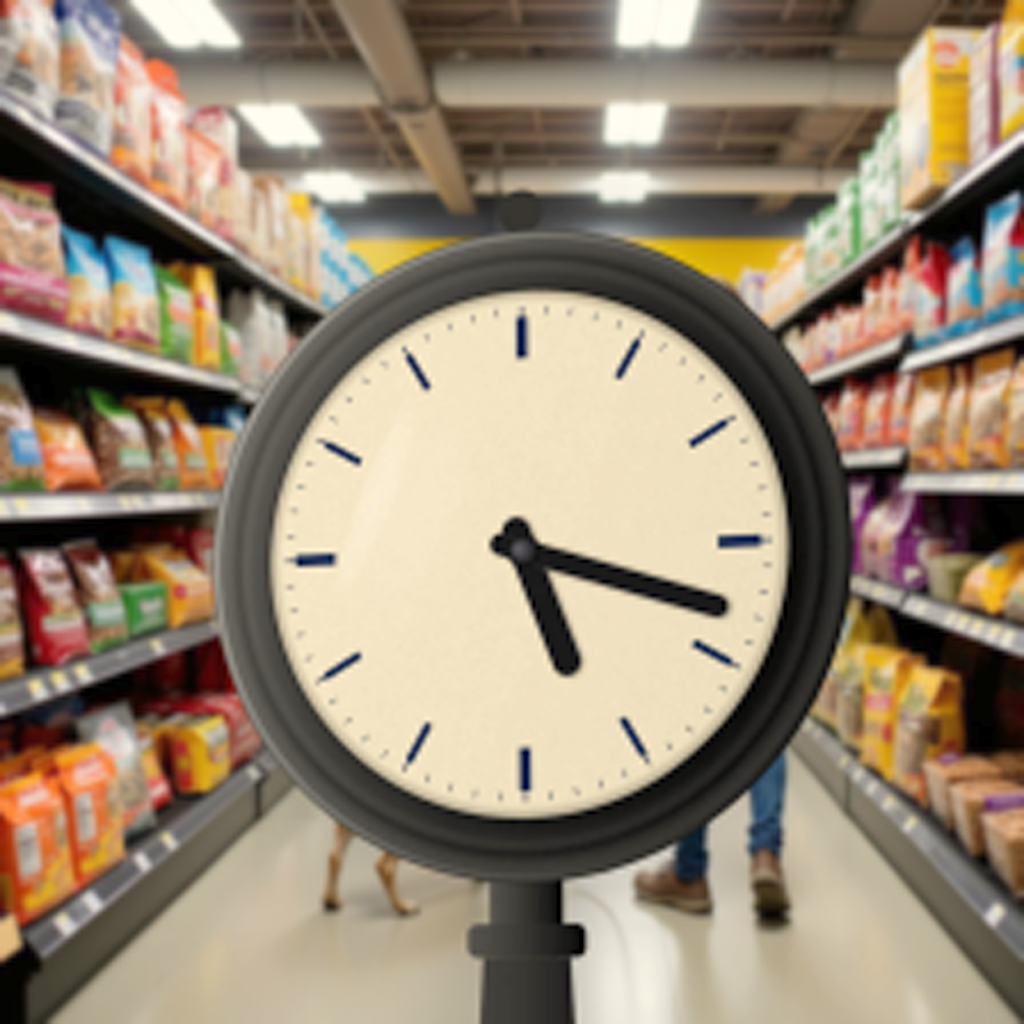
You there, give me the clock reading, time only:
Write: 5:18
